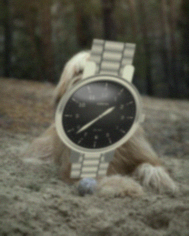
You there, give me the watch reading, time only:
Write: 1:38
